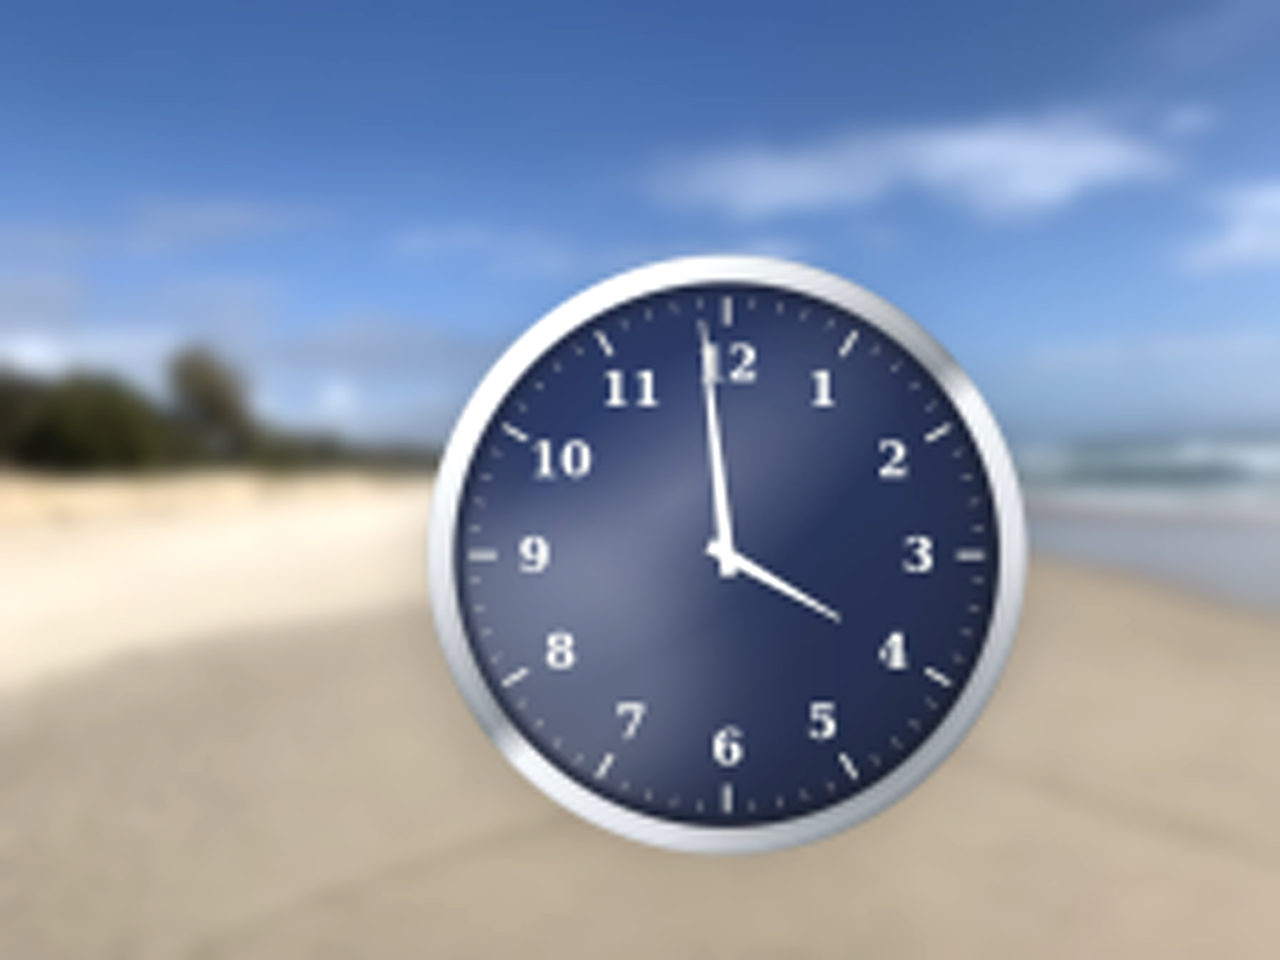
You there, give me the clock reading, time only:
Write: 3:59
